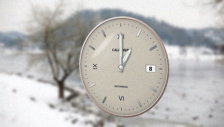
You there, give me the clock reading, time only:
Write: 1:00
